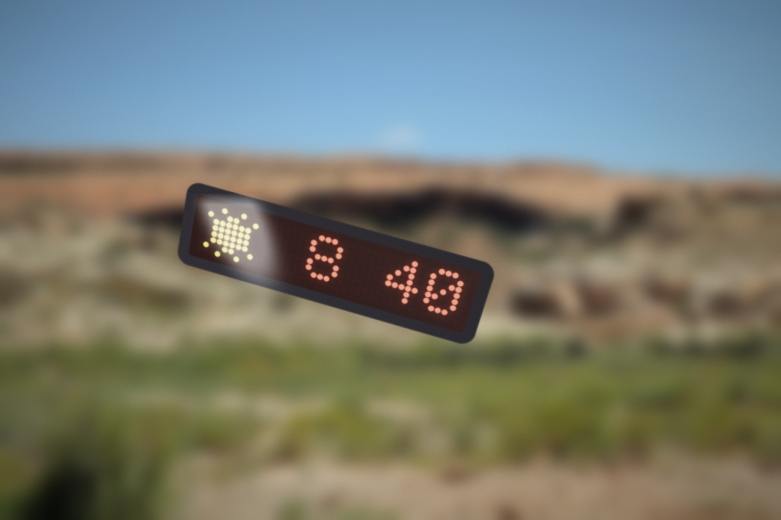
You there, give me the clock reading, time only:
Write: 8:40
